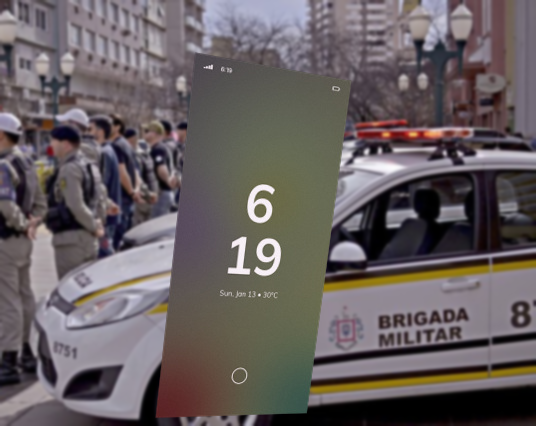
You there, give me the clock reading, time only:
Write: 6:19
